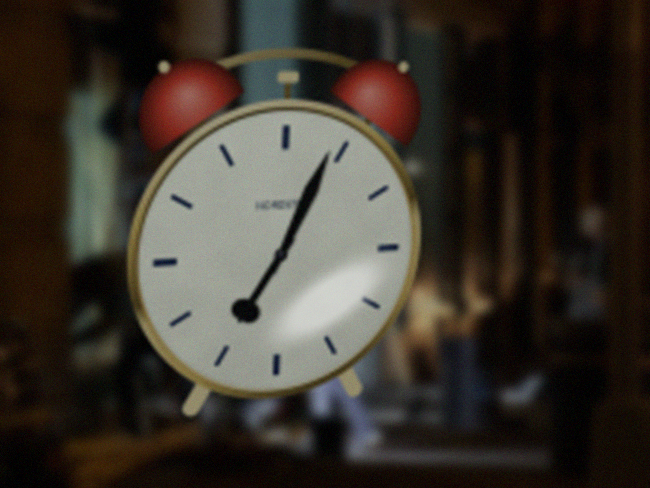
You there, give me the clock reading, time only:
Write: 7:04
